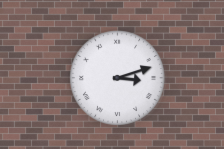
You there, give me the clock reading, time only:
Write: 3:12
